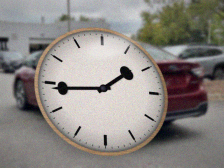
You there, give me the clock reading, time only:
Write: 1:44
